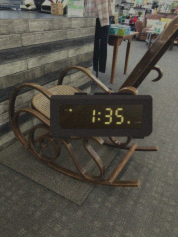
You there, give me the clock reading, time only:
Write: 1:35
